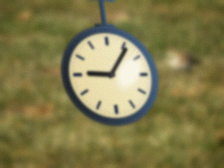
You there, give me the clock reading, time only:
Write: 9:06
